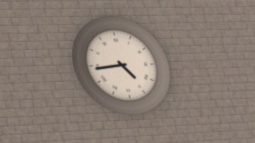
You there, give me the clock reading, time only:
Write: 4:44
